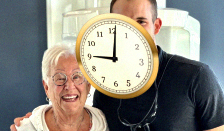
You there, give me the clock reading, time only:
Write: 9:01
